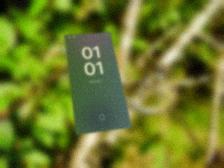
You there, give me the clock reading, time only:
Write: 1:01
